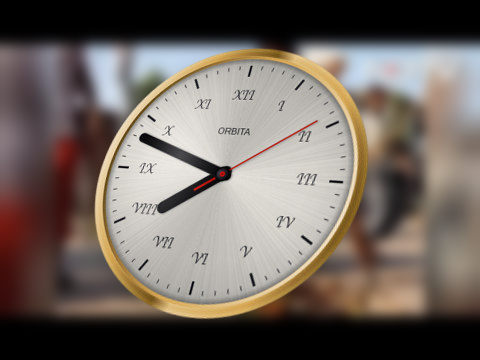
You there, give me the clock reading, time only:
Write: 7:48:09
